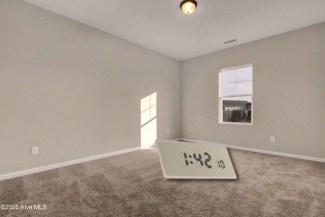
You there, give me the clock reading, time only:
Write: 1:42:10
